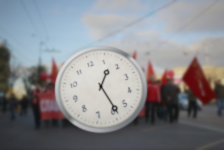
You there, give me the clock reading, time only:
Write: 1:29
